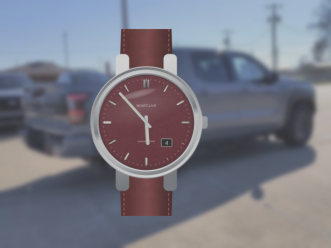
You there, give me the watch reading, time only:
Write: 5:53
